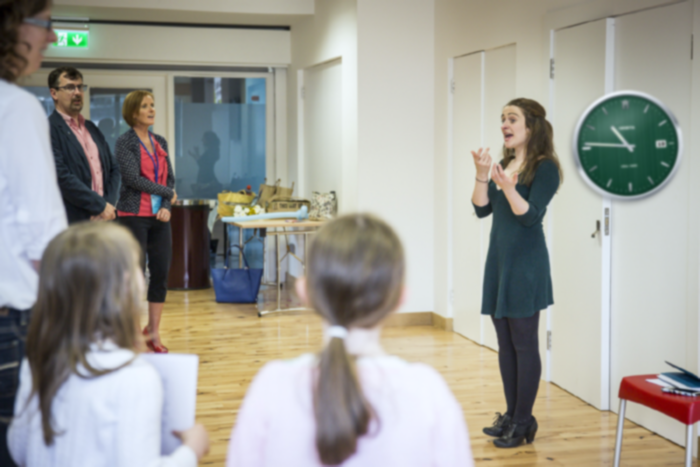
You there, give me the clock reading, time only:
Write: 10:46
